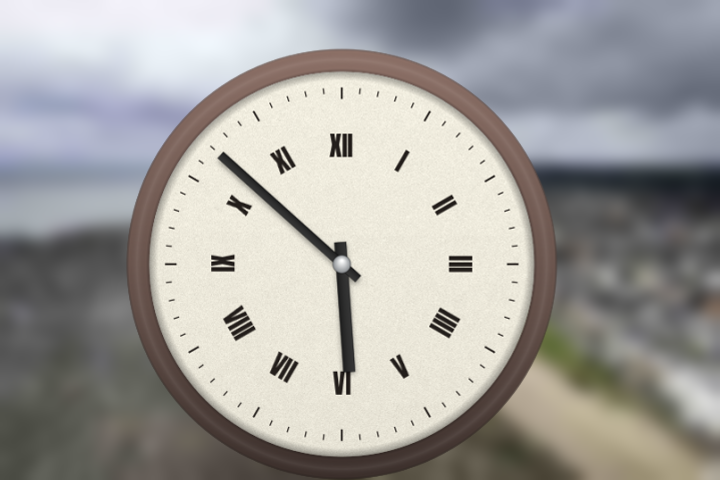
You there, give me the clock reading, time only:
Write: 5:52
